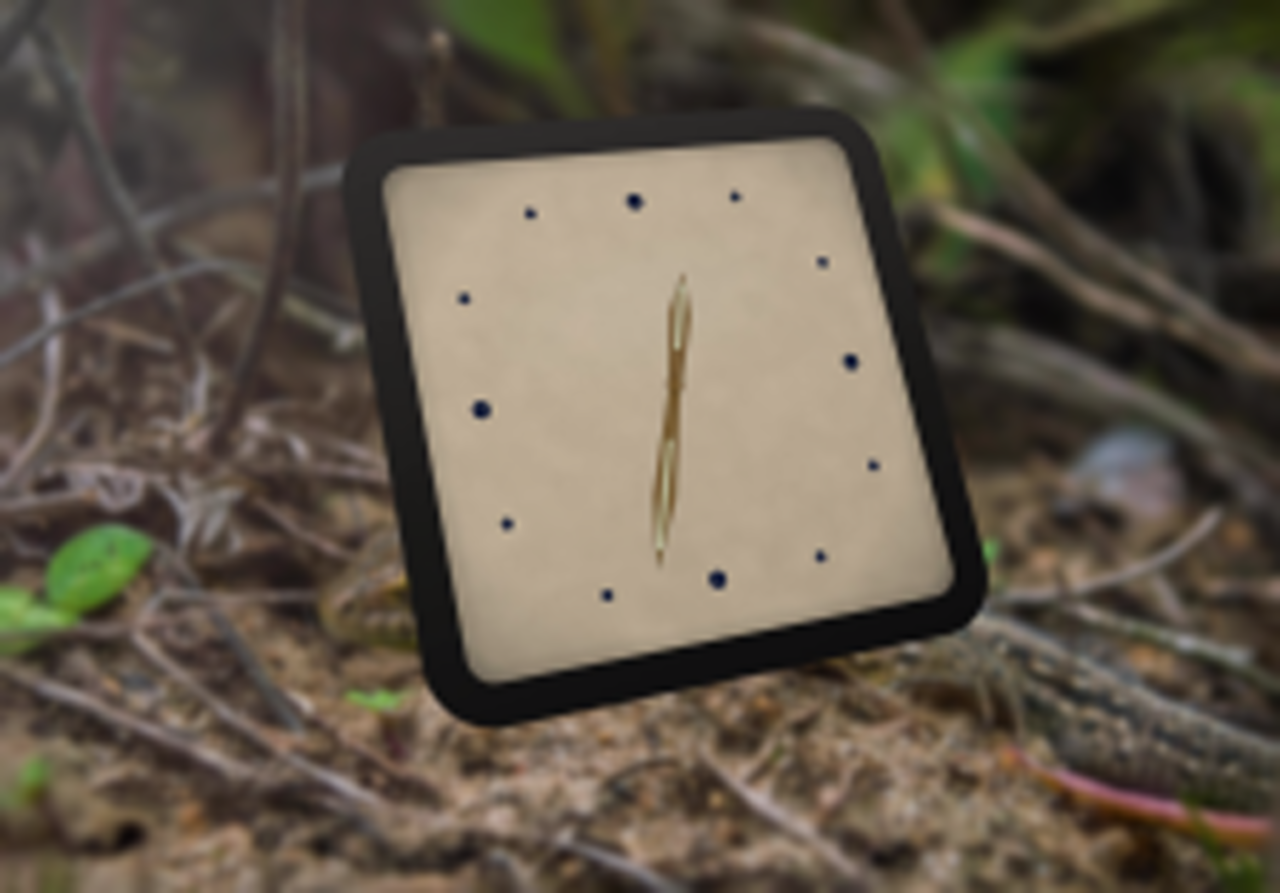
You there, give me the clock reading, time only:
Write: 12:33
